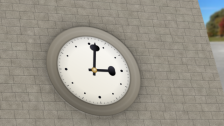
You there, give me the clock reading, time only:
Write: 3:02
